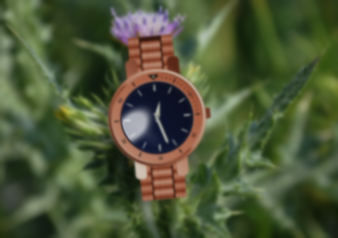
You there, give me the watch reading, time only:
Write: 12:27
